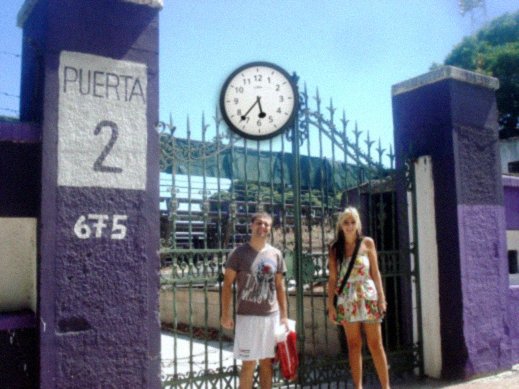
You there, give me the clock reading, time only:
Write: 5:37
